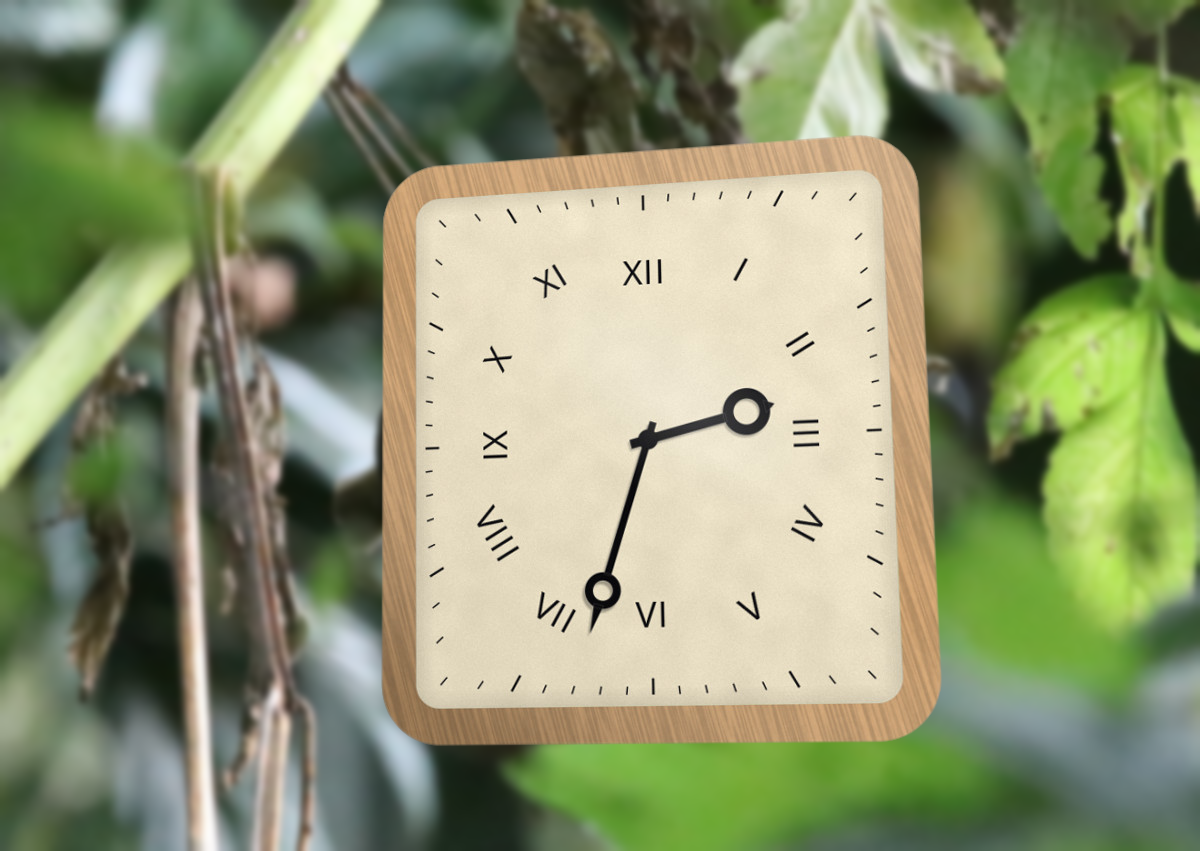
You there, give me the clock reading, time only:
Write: 2:33
